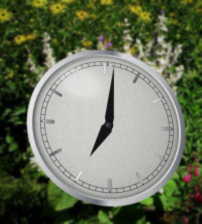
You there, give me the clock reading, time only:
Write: 7:01
